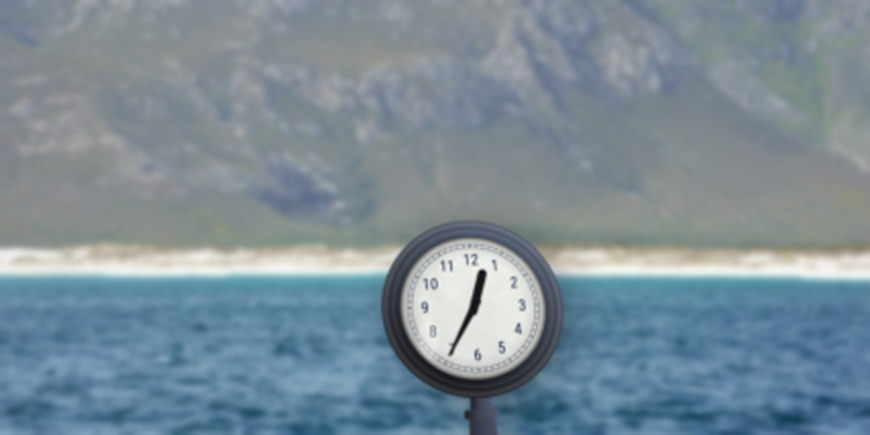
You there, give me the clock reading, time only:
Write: 12:35
